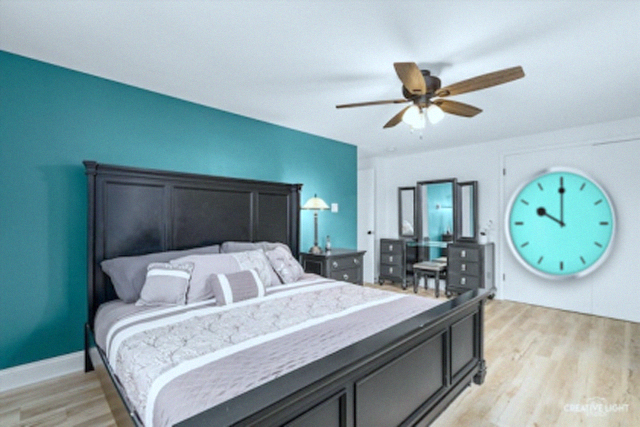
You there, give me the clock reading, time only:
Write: 10:00
